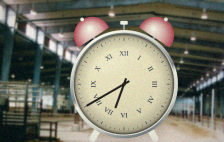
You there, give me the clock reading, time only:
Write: 6:40
